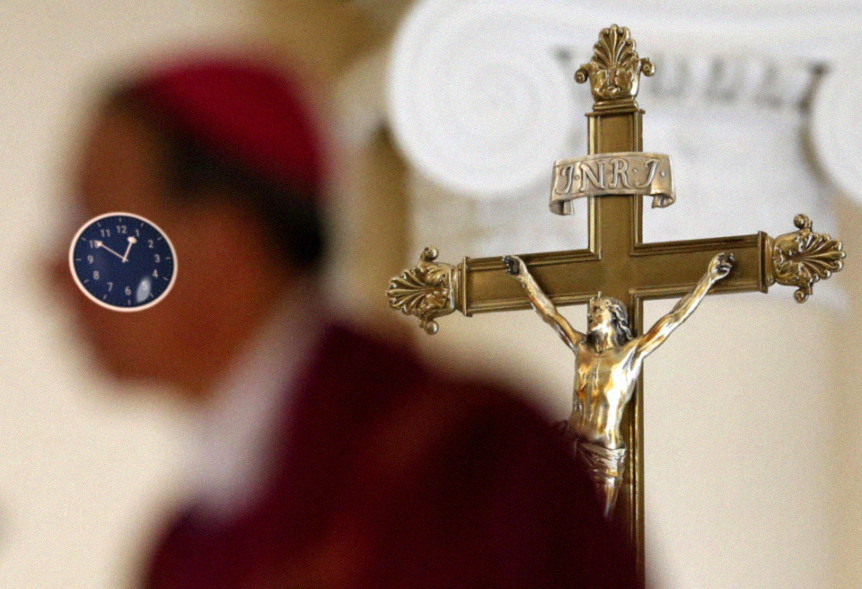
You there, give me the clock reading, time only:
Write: 12:51
